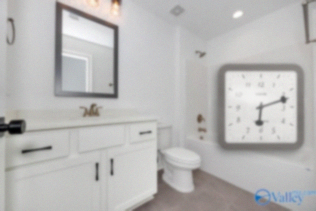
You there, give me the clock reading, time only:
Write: 6:12
